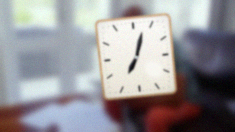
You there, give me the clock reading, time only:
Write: 7:03
